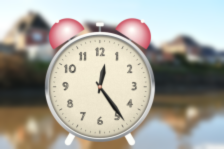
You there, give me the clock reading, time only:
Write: 12:24
